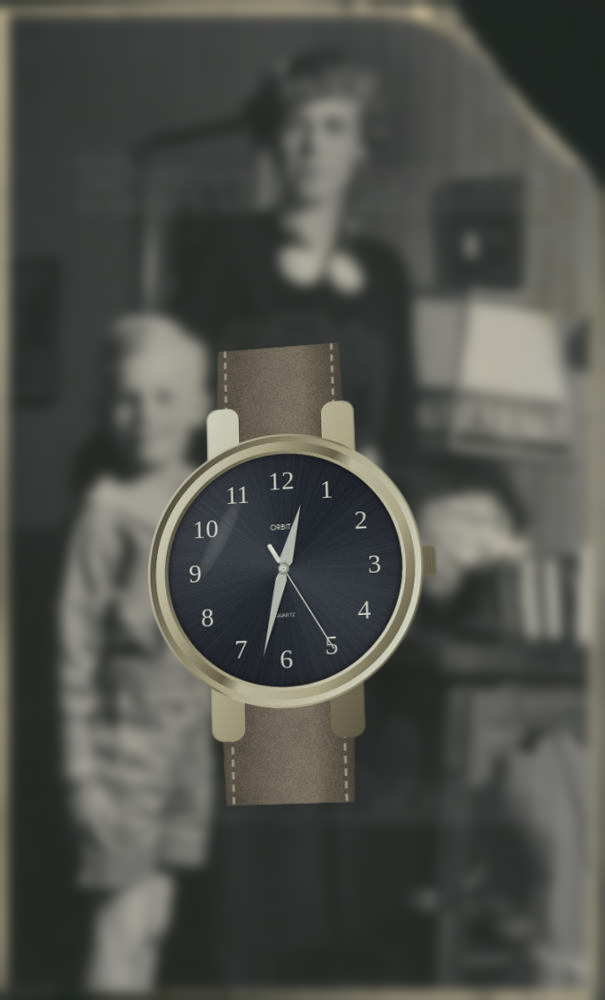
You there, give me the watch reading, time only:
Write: 12:32:25
